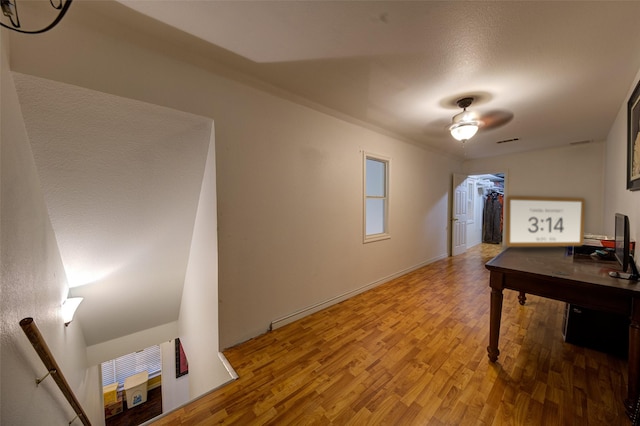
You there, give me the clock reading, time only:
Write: 3:14
